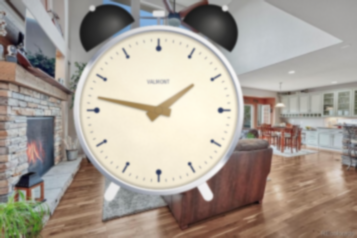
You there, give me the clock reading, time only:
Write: 1:47
